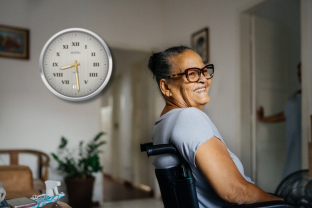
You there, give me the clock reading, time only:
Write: 8:29
